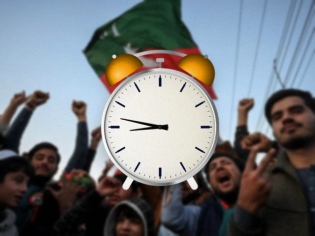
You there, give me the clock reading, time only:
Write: 8:47
